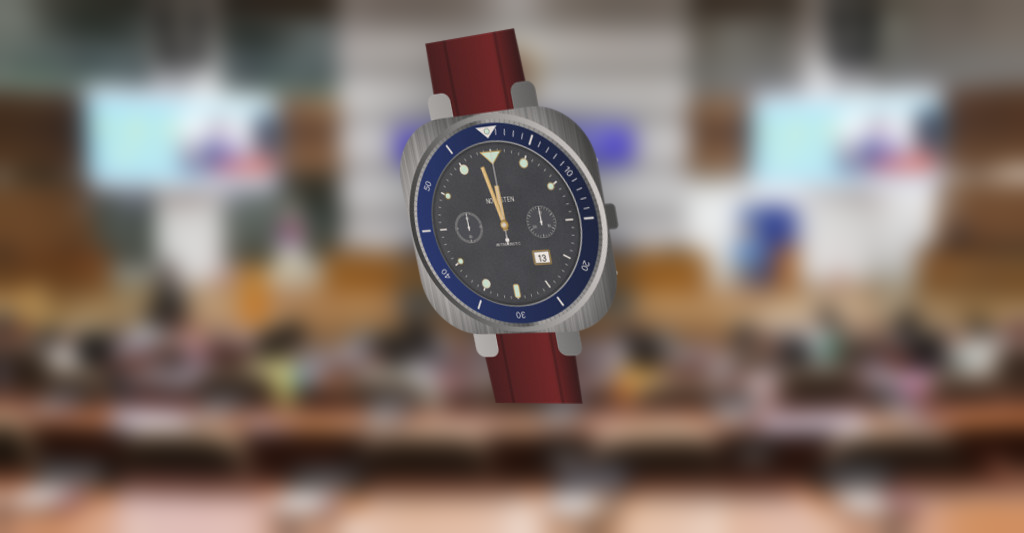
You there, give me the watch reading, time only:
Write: 11:58
